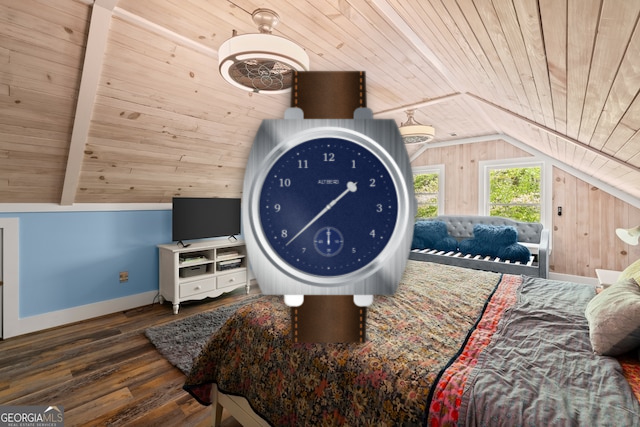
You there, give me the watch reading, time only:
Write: 1:38
